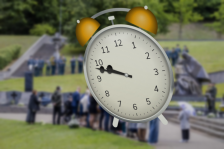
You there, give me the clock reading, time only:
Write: 9:48
